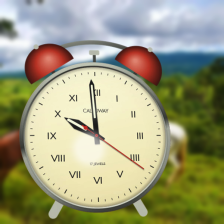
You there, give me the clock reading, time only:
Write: 9:59:21
